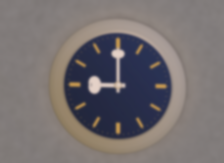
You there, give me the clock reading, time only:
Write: 9:00
